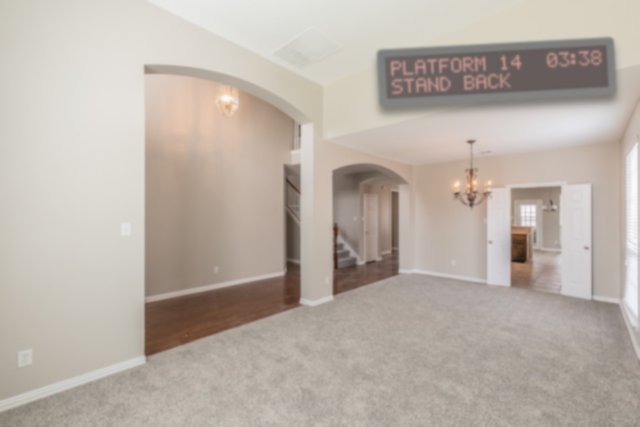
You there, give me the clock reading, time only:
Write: 3:38
